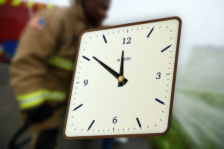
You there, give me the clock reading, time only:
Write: 11:51
